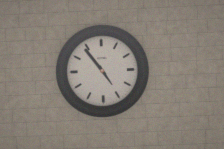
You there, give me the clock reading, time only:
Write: 4:54
